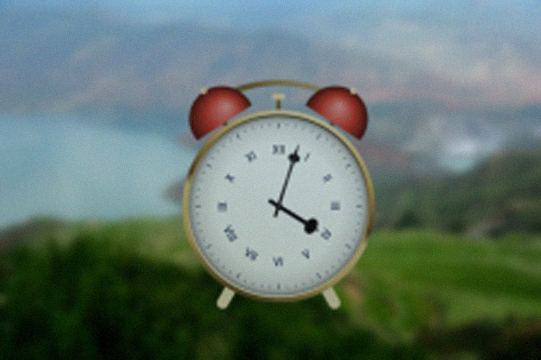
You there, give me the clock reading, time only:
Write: 4:03
